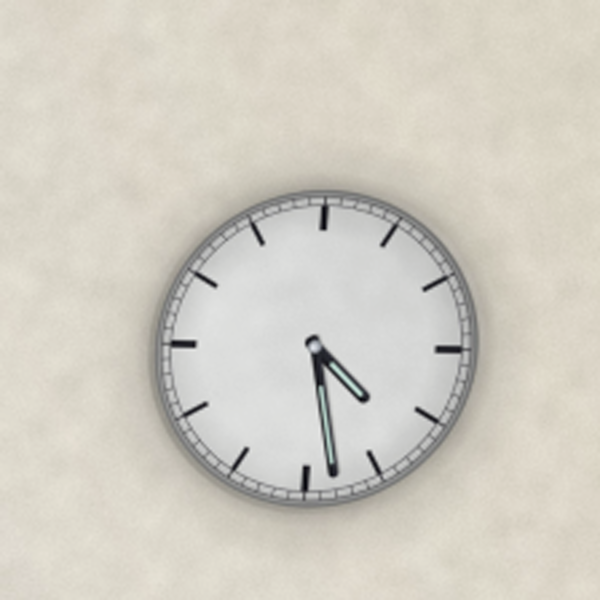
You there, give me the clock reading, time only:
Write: 4:28
